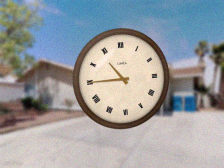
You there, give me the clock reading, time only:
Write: 10:45
